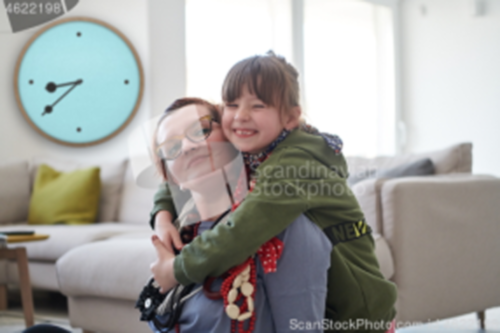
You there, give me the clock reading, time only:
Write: 8:38
